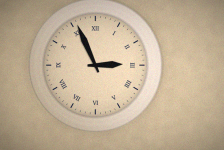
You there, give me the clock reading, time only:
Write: 2:56
